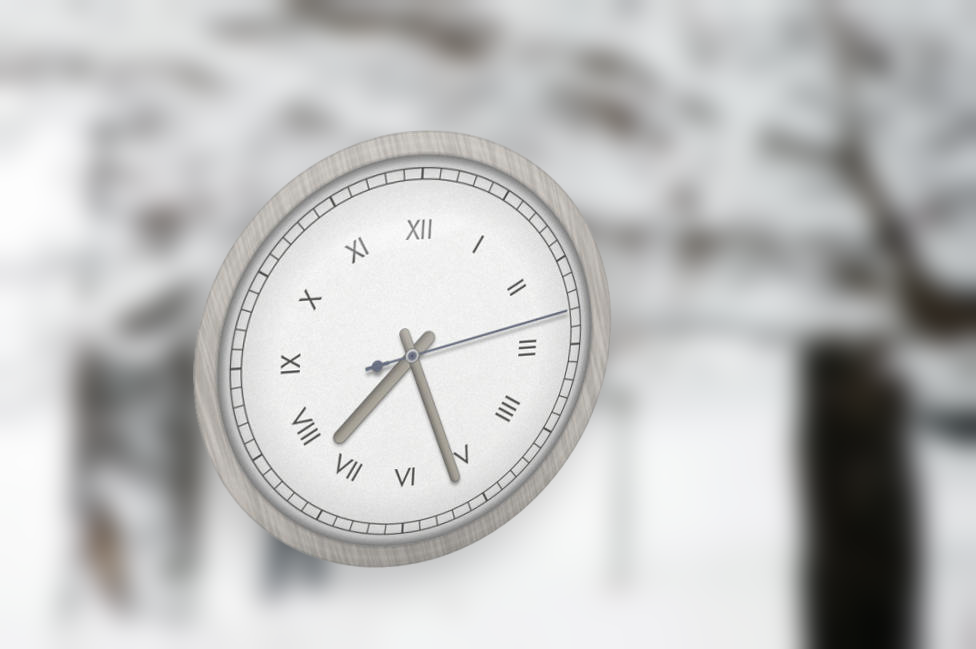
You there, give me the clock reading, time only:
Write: 7:26:13
